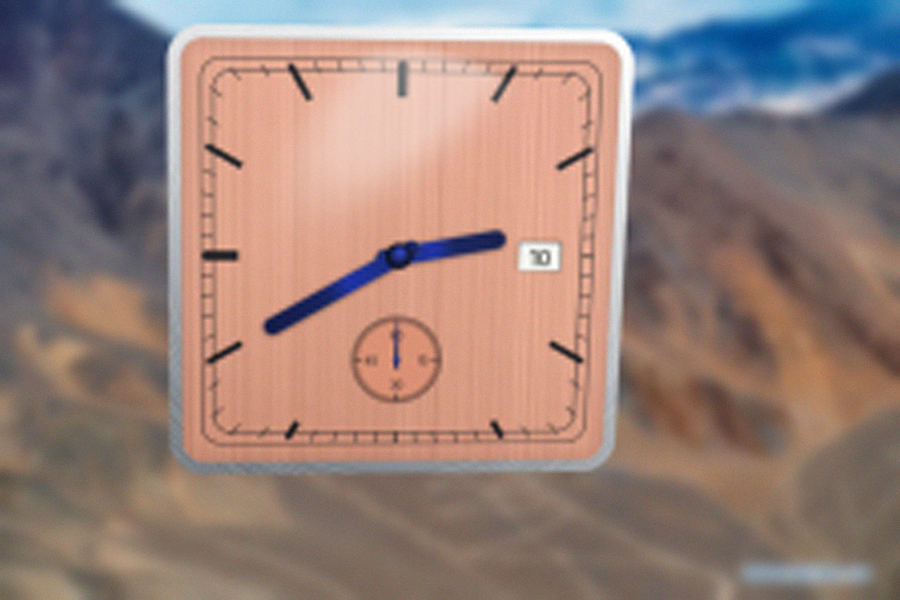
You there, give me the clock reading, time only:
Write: 2:40
